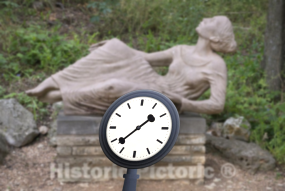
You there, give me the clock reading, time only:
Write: 1:38
